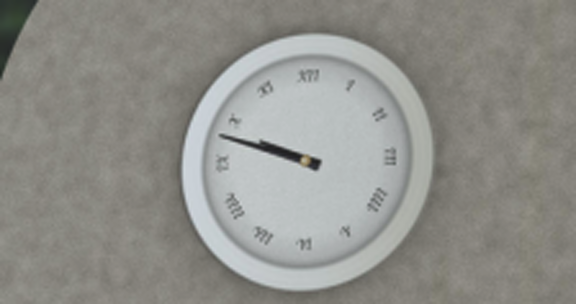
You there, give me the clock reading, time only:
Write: 9:48
